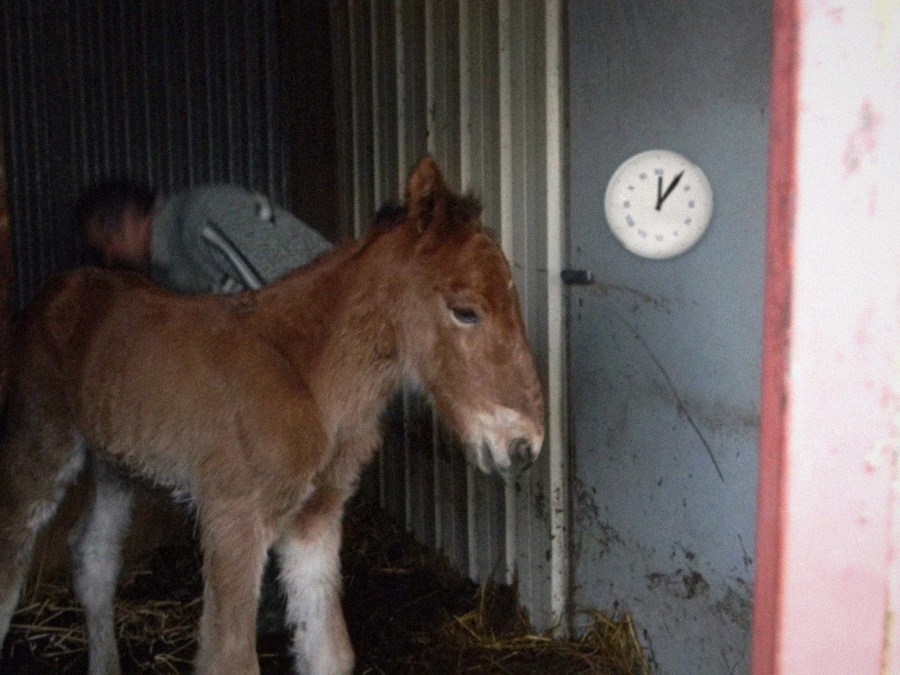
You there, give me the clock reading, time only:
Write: 12:06
